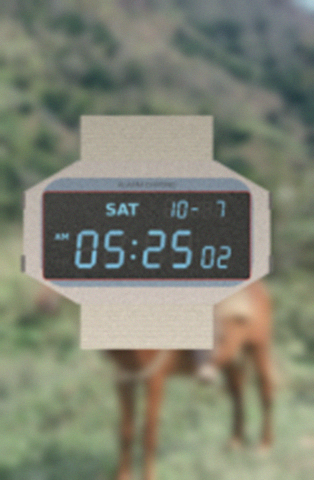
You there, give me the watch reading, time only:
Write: 5:25:02
